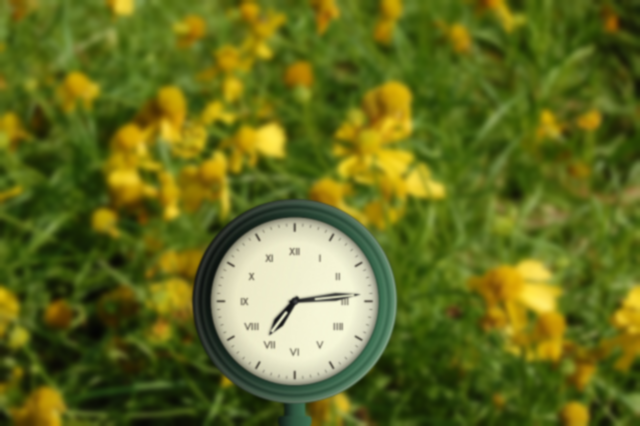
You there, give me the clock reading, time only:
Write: 7:14
